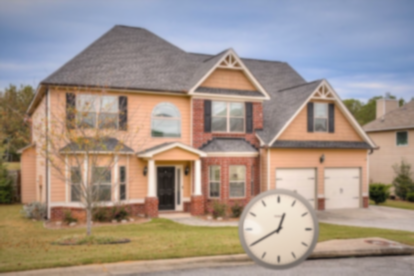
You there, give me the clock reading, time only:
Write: 12:40
